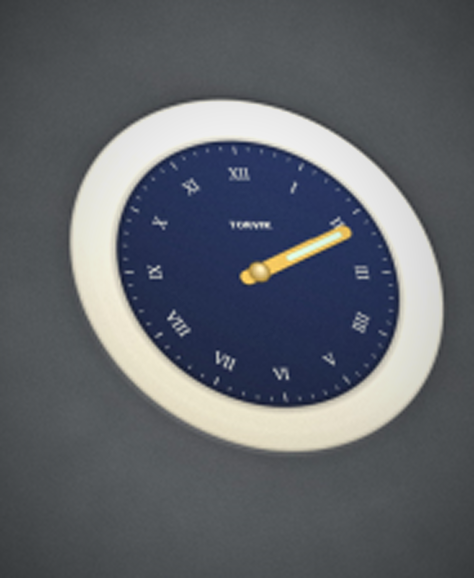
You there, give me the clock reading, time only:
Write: 2:11
